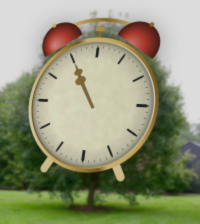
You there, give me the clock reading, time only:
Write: 10:55
